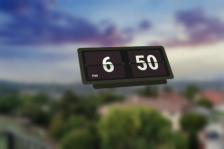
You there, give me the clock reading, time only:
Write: 6:50
